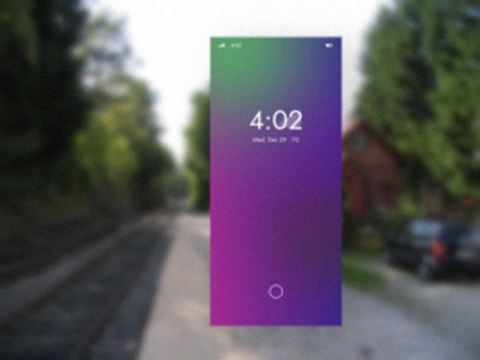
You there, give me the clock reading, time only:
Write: 4:02
